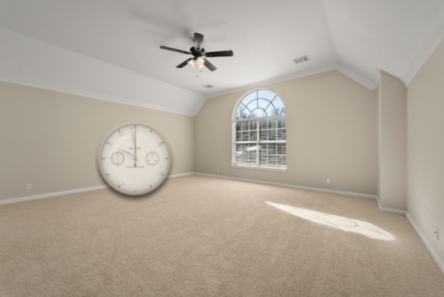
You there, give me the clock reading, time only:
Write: 9:59
